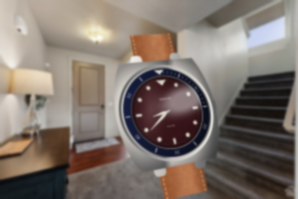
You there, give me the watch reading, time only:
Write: 8:39
